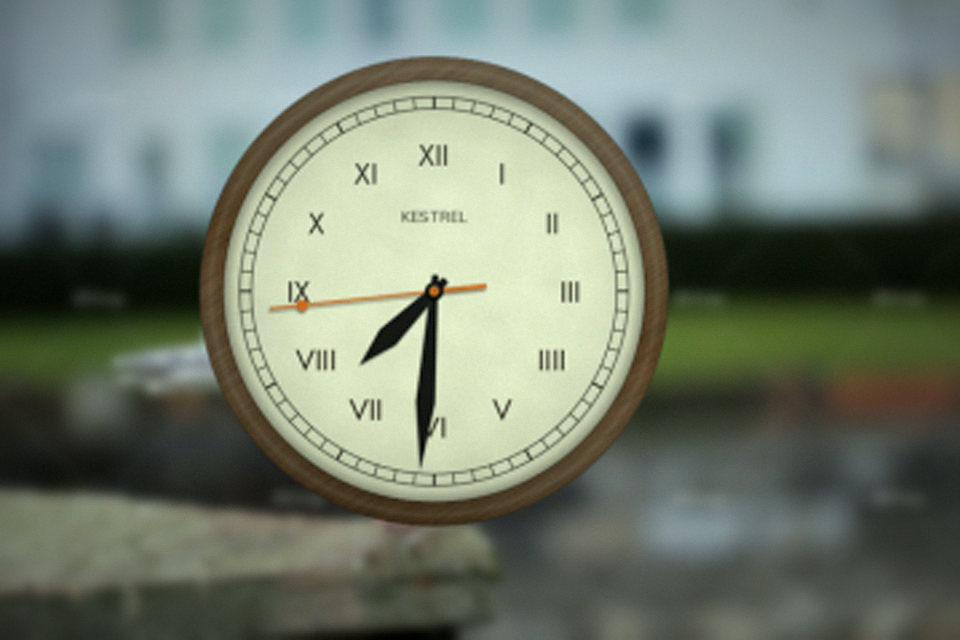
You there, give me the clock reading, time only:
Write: 7:30:44
